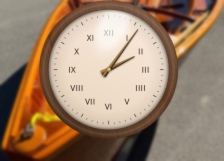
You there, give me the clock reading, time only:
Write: 2:06
